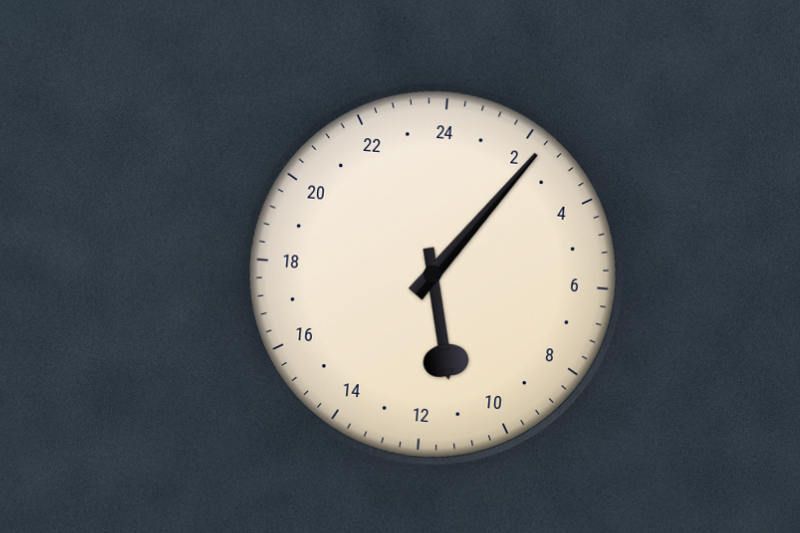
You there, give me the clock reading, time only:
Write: 11:06
